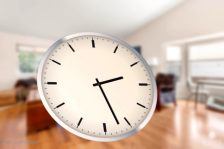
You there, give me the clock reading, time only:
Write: 2:27
